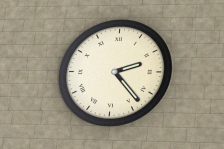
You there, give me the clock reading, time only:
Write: 2:23
